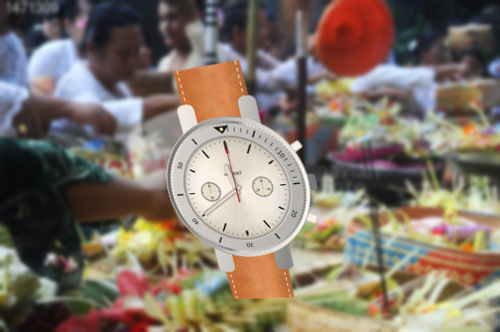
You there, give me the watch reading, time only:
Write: 11:40
